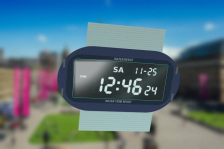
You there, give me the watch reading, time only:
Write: 12:46:24
